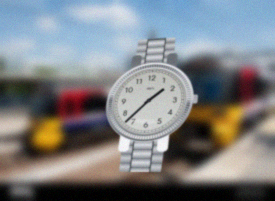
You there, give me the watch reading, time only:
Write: 1:37
